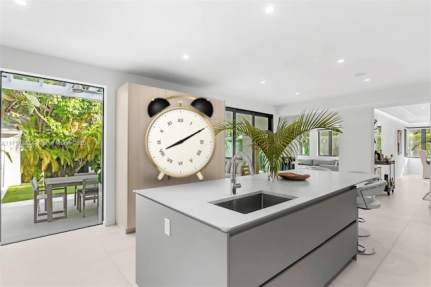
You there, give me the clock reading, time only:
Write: 8:10
